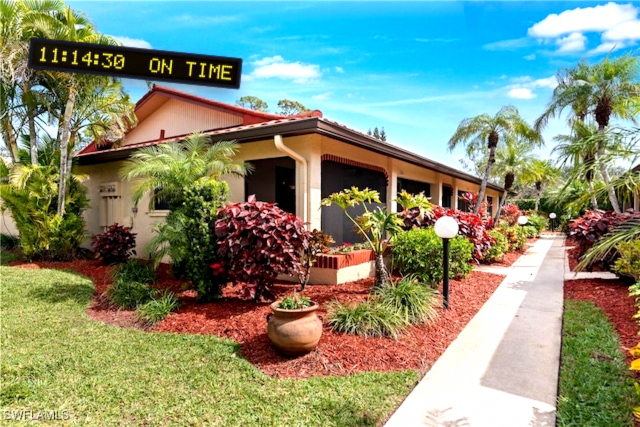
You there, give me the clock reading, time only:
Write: 11:14:30
